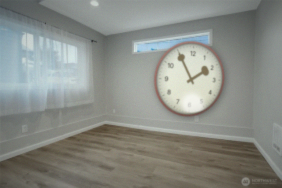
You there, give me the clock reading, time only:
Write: 1:55
